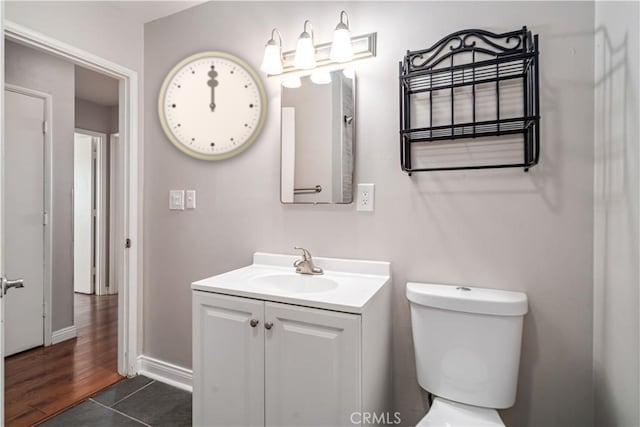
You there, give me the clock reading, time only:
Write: 12:00
